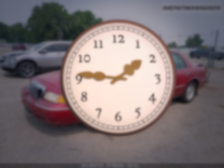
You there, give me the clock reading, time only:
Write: 1:46
